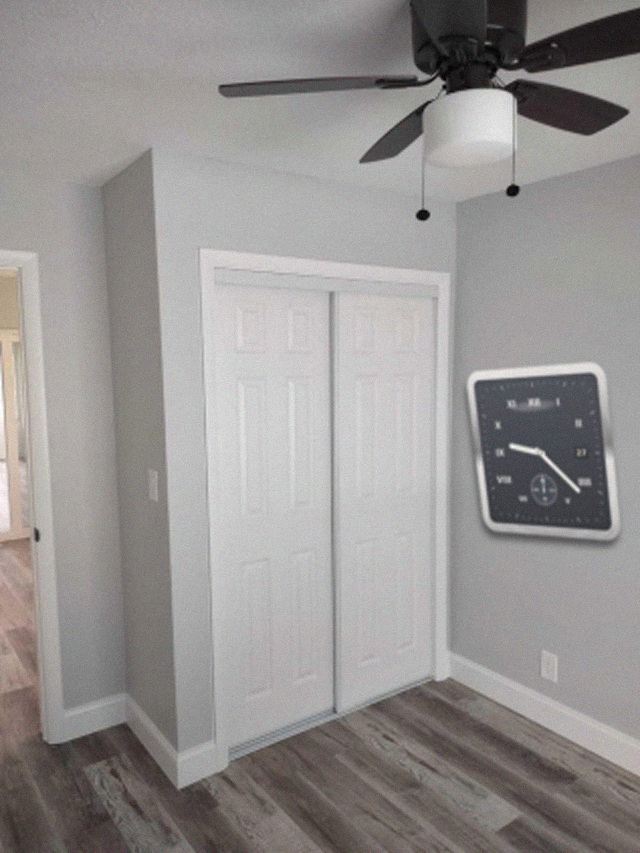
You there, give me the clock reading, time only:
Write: 9:22
